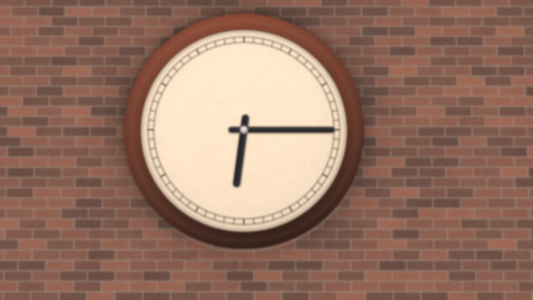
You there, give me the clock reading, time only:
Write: 6:15
